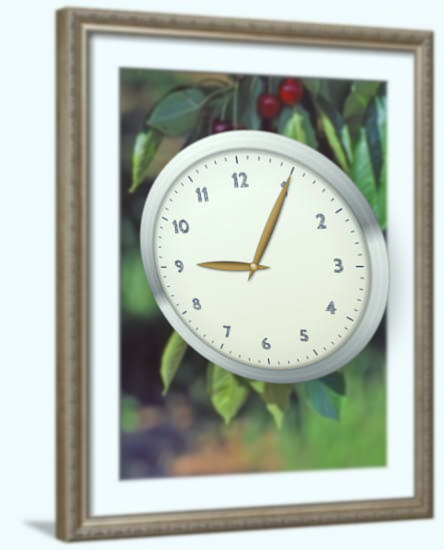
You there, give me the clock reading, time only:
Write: 9:05
